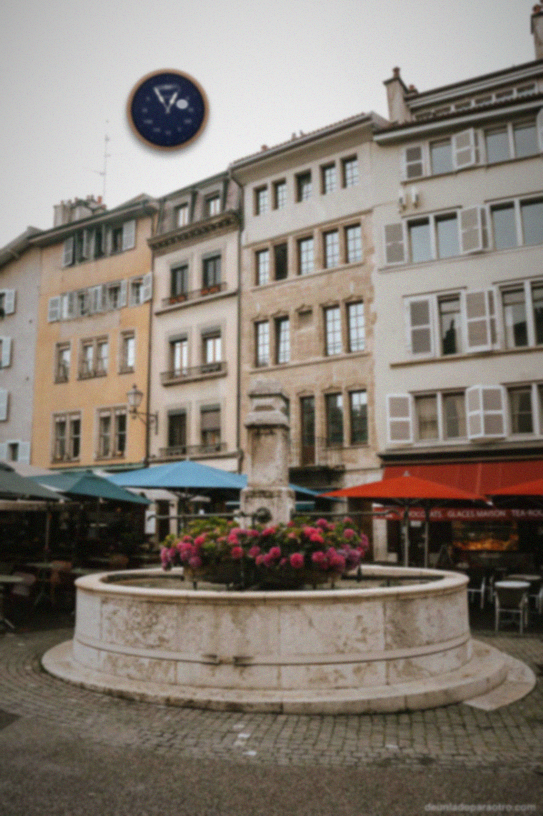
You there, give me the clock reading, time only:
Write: 12:55
